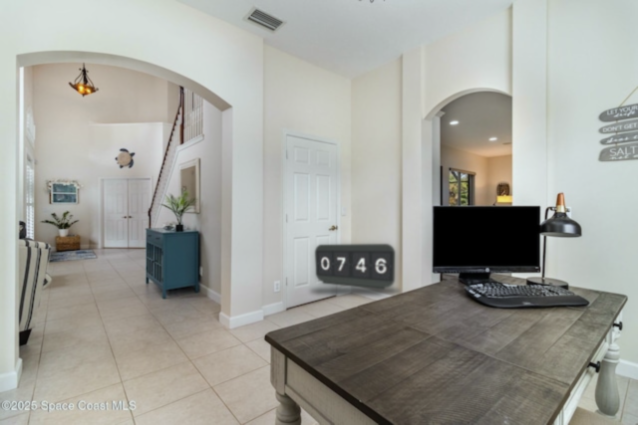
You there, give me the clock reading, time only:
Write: 7:46
